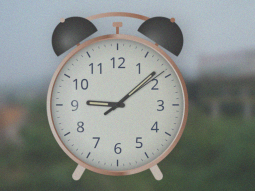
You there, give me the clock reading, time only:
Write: 9:08:09
